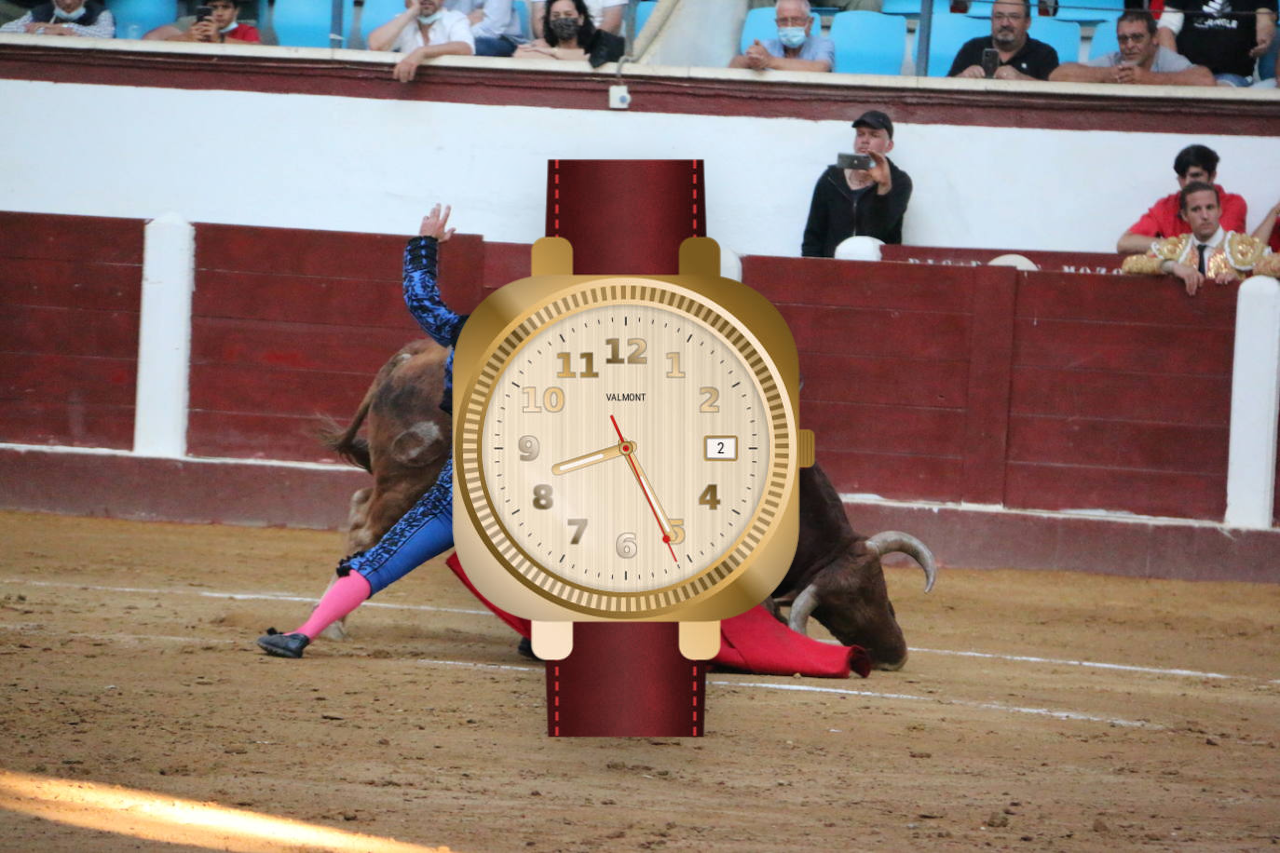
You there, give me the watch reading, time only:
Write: 8:25:26
